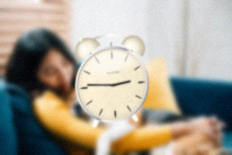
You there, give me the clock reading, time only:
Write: 2:46
